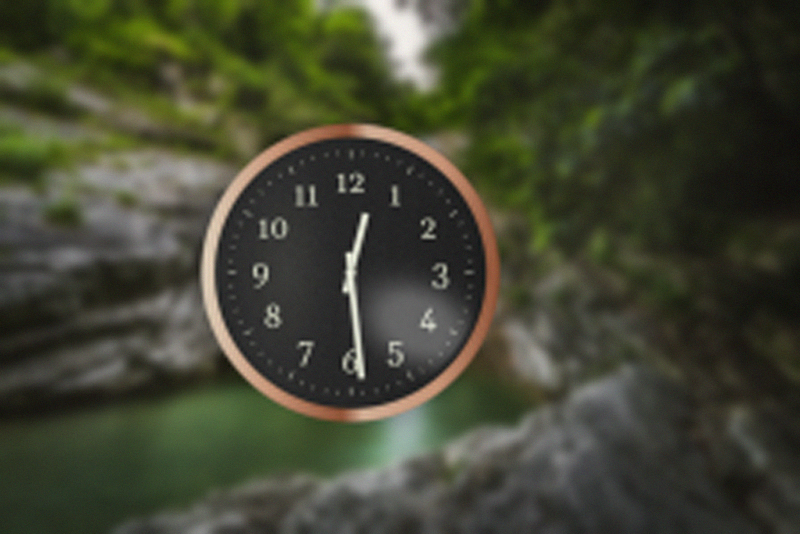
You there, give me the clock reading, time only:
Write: 12:29
